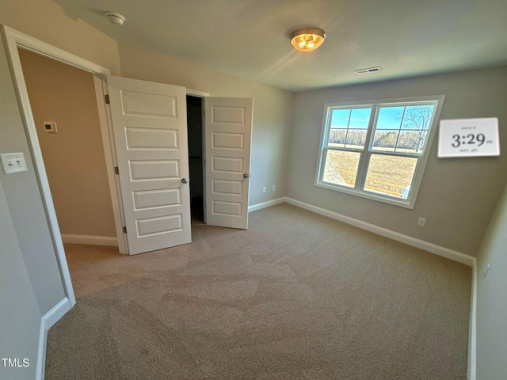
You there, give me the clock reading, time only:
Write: 3:29
